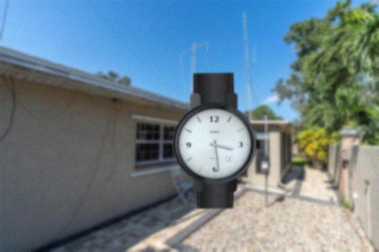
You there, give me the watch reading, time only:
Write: 3:29
